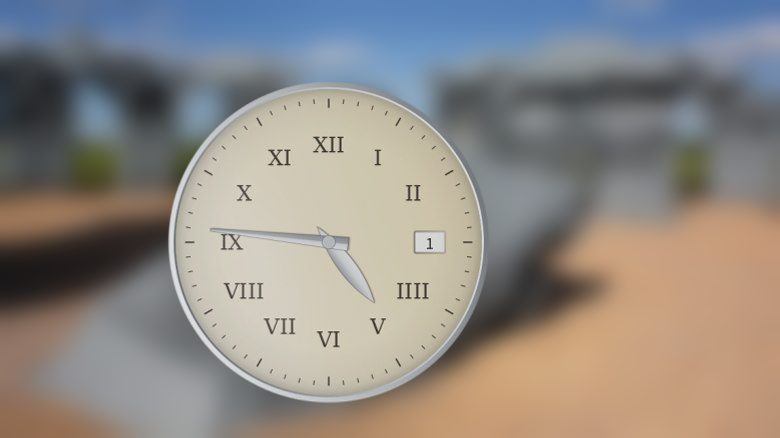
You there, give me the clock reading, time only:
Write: 4:46
